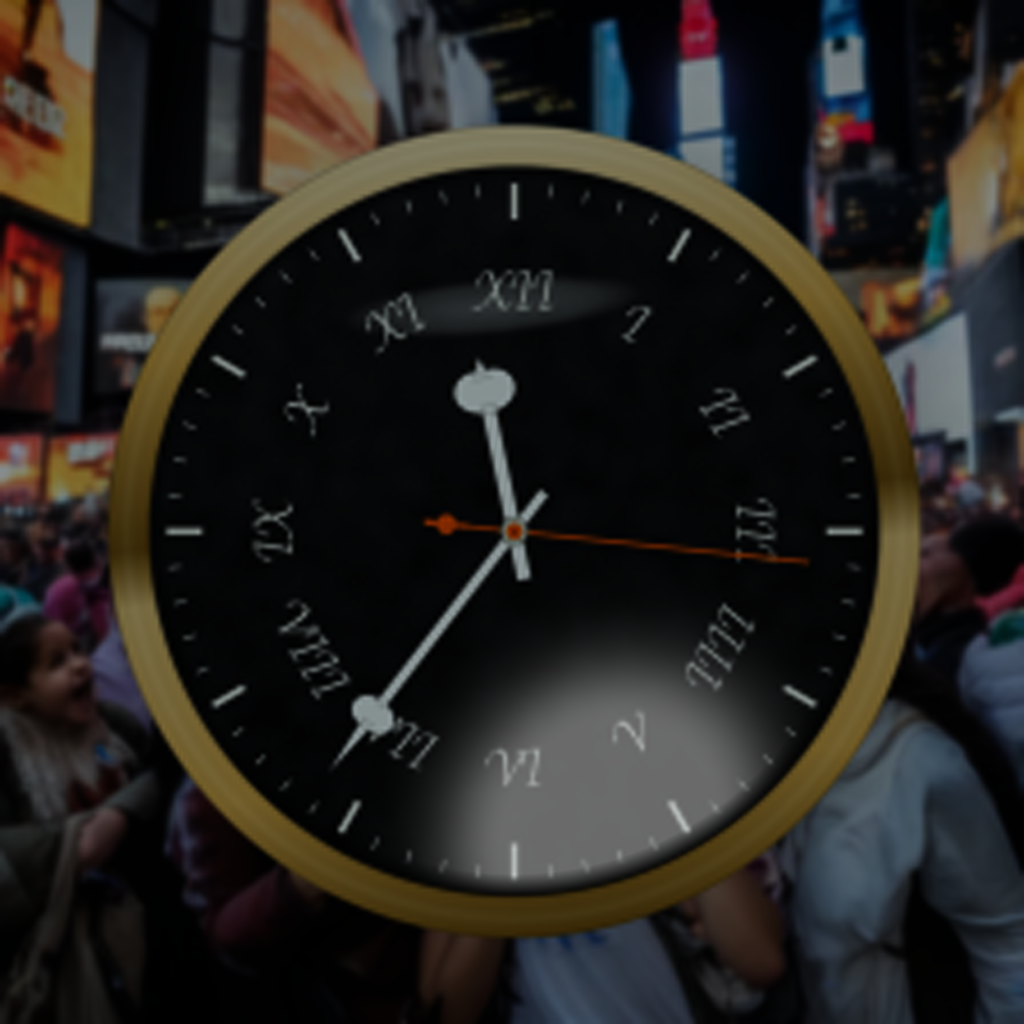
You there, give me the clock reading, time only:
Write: 11:36:16
